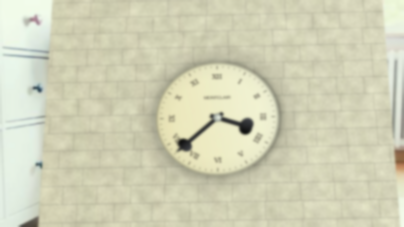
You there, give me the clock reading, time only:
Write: 3:38
